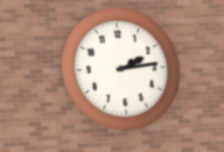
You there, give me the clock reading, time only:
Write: 2:14
